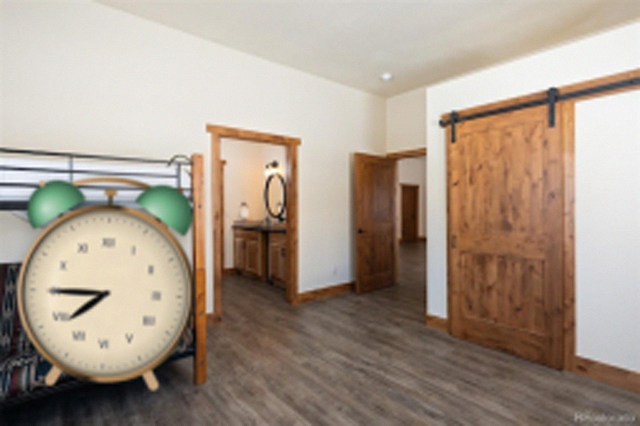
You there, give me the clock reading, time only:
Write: 7:45
